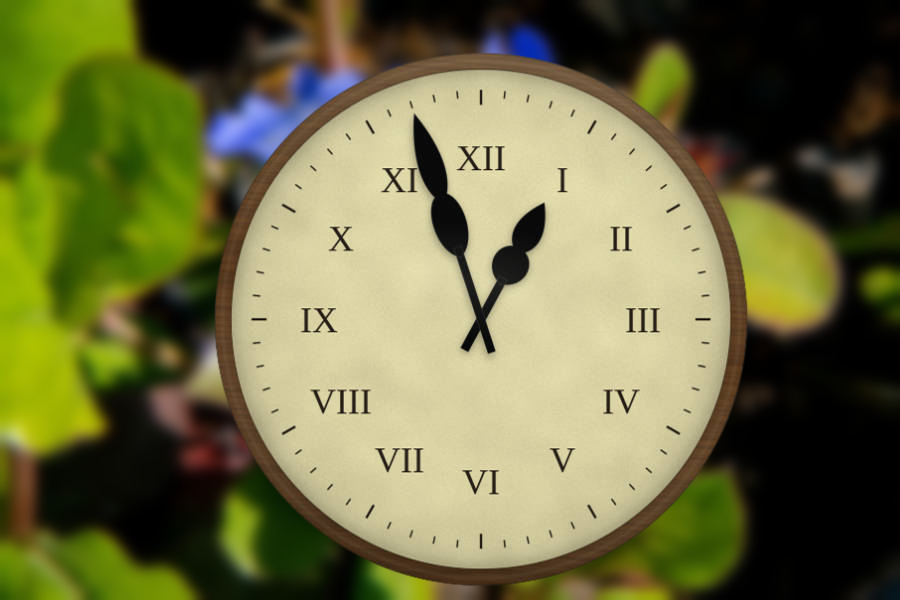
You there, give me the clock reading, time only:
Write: 12:57
